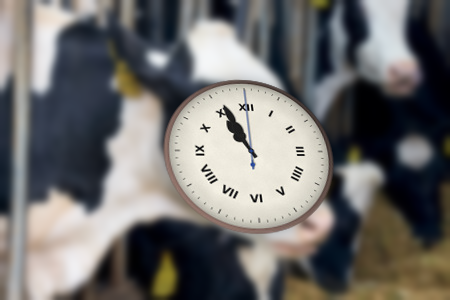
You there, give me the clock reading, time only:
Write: 10:56:00
